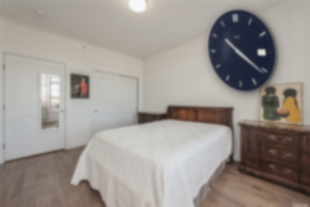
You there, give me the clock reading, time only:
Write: 10:21
